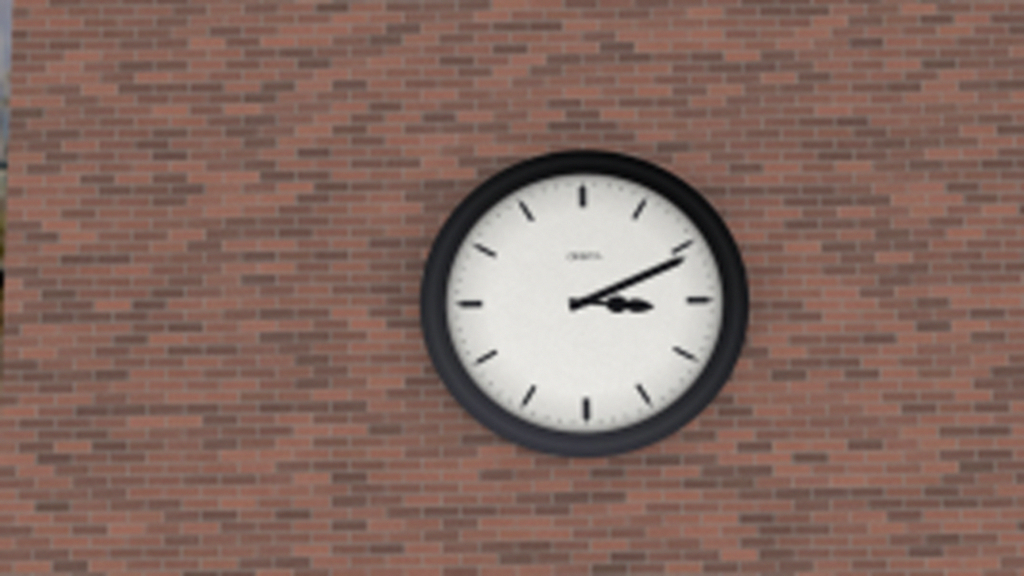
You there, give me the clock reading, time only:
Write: 3:11
